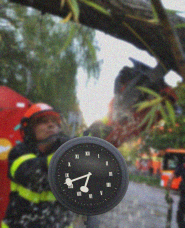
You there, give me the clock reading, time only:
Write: 6:42
